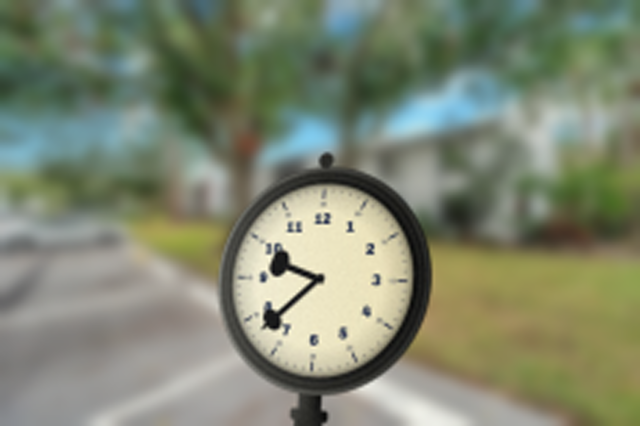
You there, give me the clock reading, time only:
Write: 9:38
